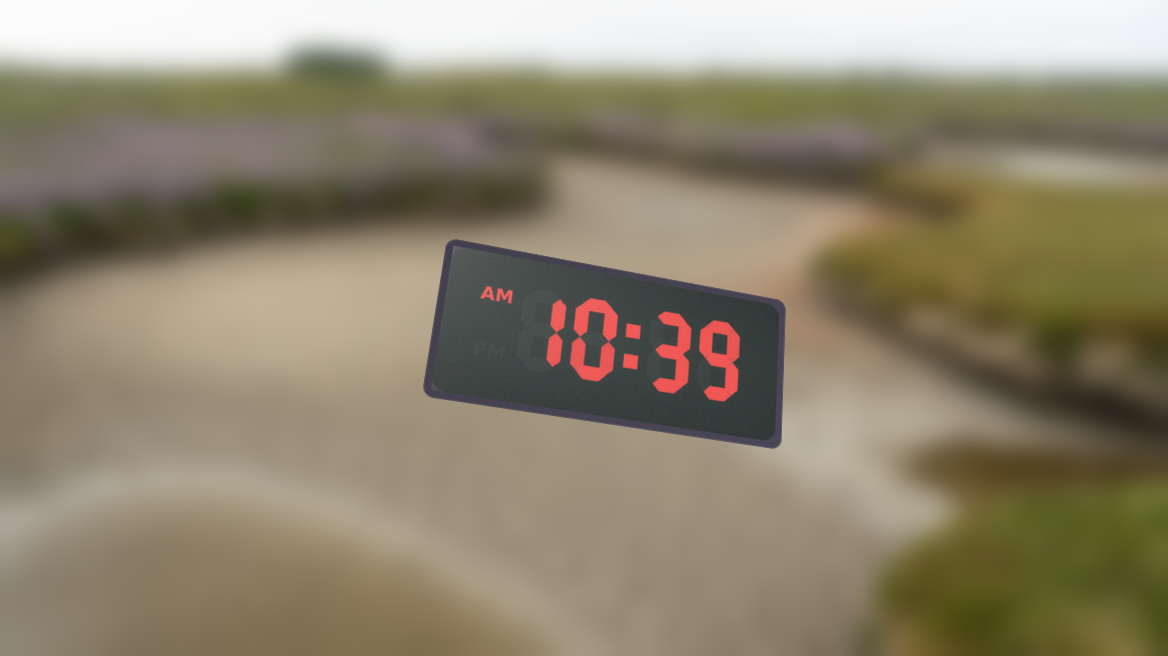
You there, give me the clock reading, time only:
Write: 10:39
